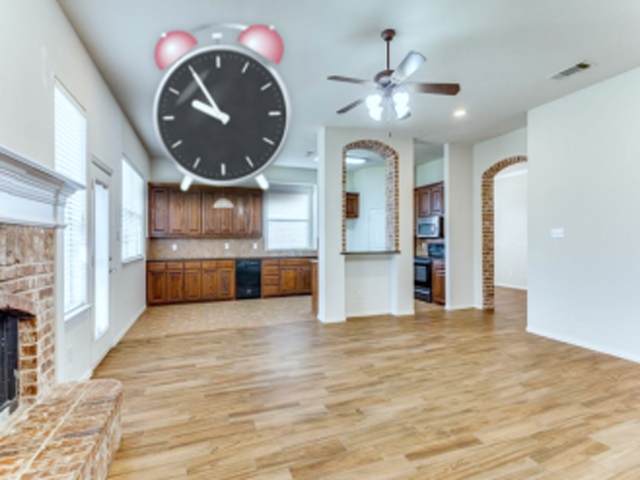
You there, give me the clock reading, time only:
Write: 9:55
